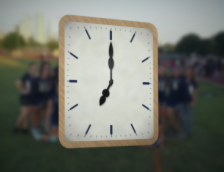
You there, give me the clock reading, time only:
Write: 7:00
